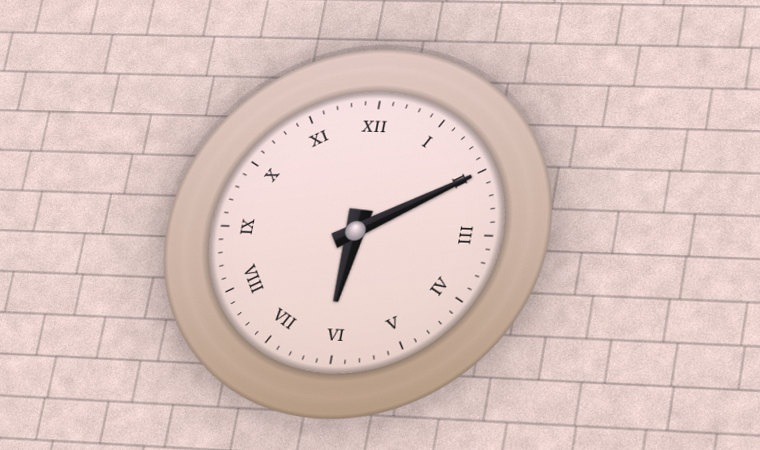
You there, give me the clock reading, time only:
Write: 6:10
